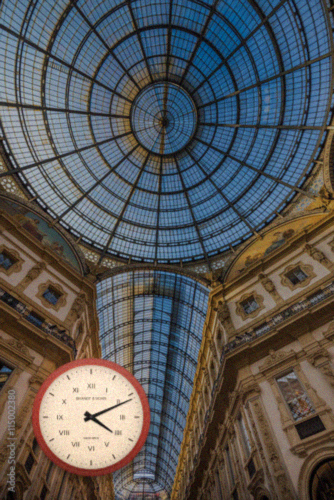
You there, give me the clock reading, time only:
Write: 4:11
